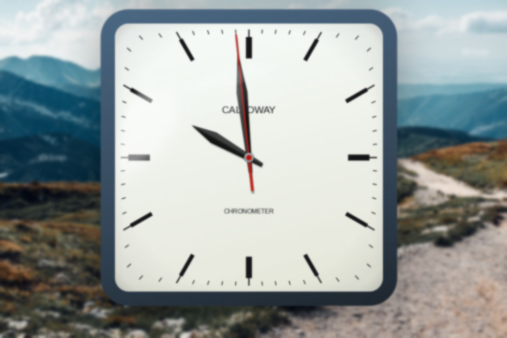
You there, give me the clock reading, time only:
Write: 9:58:59
